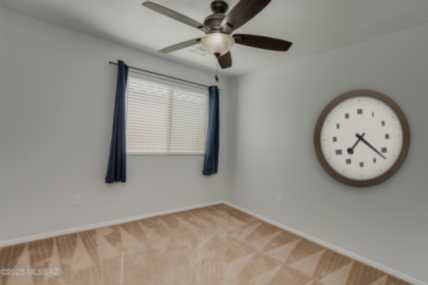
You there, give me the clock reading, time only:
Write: 7:22
